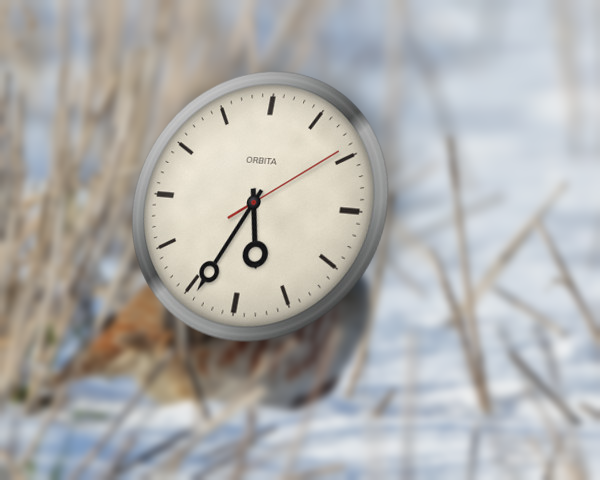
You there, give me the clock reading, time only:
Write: 5:34:09
